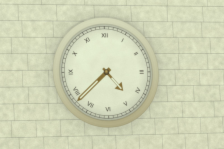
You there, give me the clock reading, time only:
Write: 4:38
